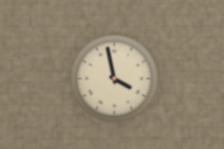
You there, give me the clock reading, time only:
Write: 3:58
